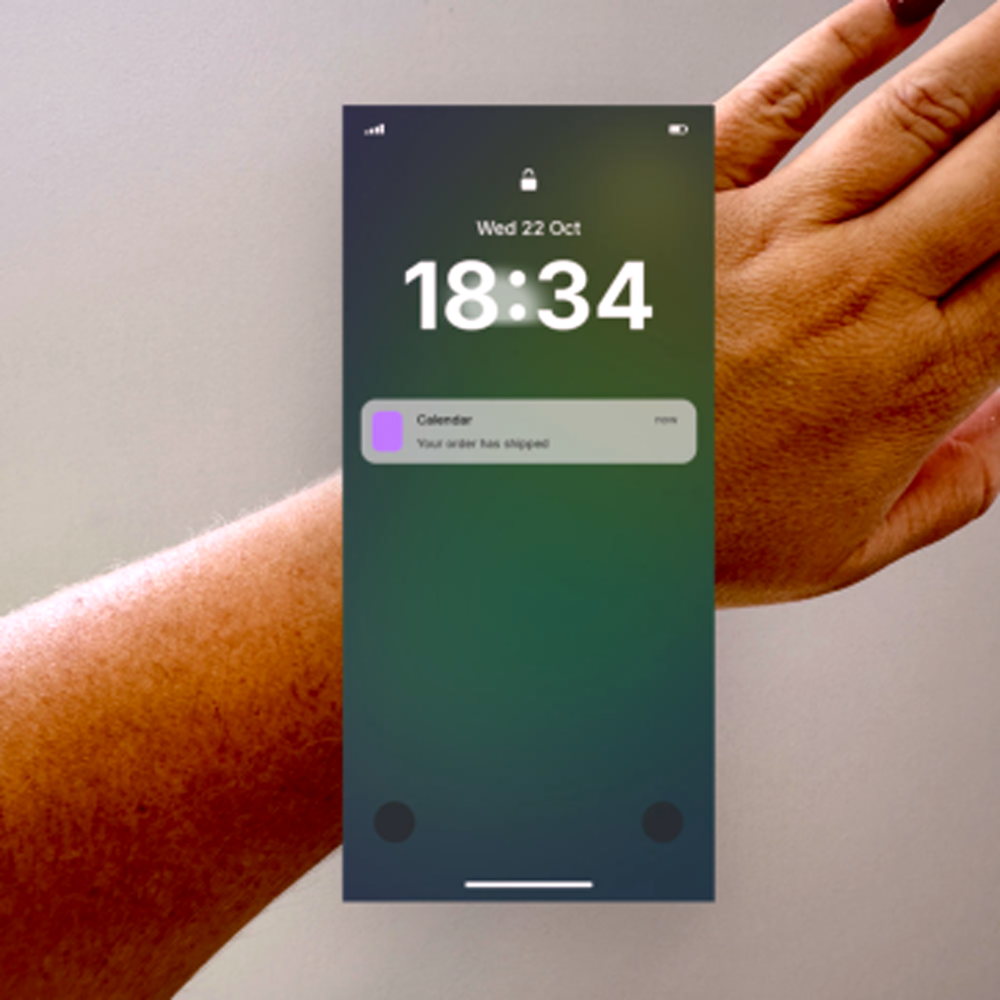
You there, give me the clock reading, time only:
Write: 18:34
